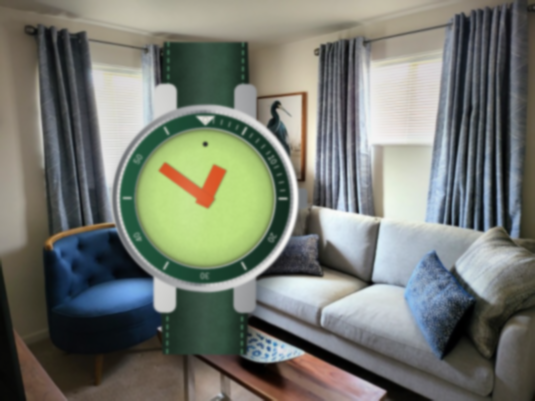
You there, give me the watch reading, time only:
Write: 12:51
